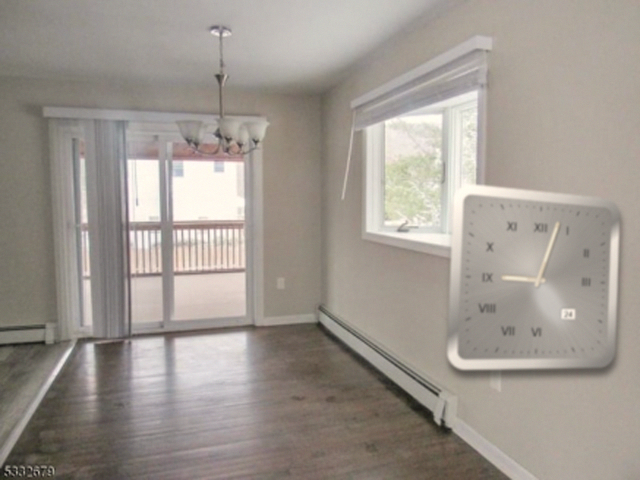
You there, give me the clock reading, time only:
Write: 9:03
